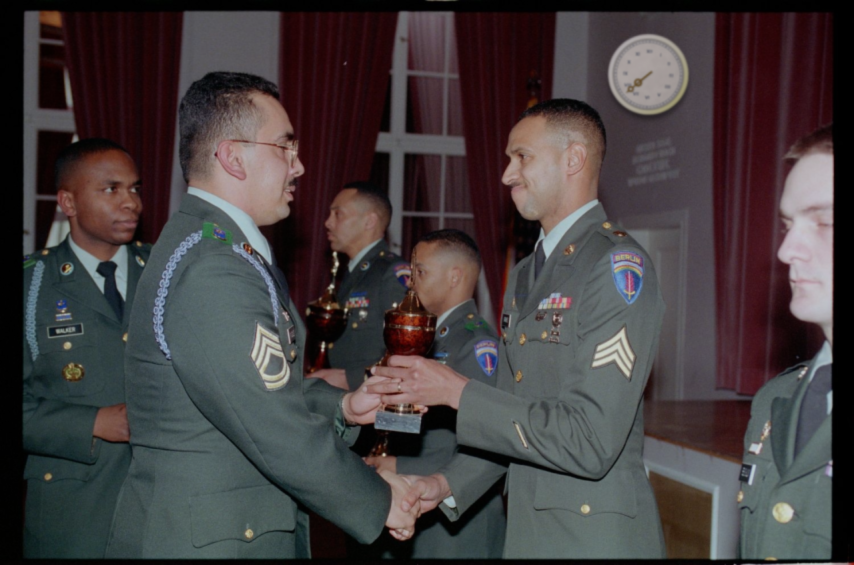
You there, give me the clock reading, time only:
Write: 7:38
